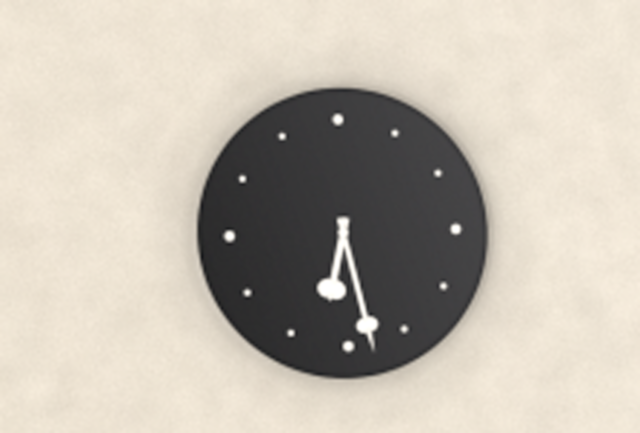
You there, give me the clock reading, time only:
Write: 6:28
